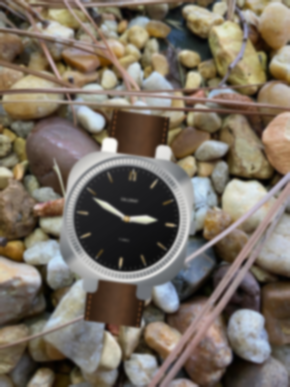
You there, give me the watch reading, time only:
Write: 2:49
